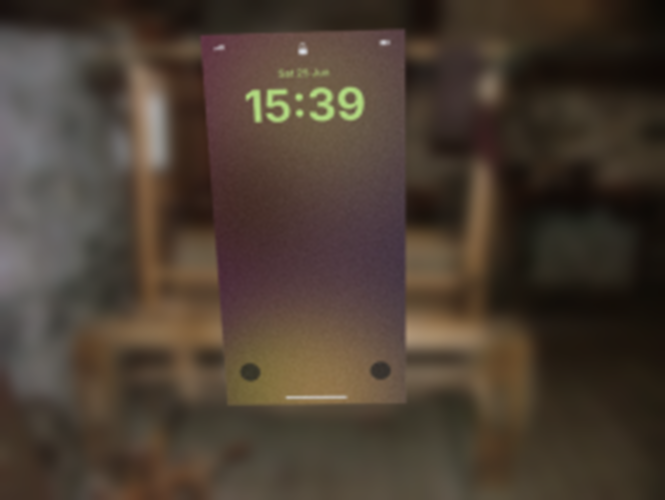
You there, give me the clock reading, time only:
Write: 15:39
